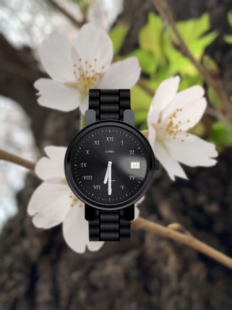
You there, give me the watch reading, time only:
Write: 6:30
